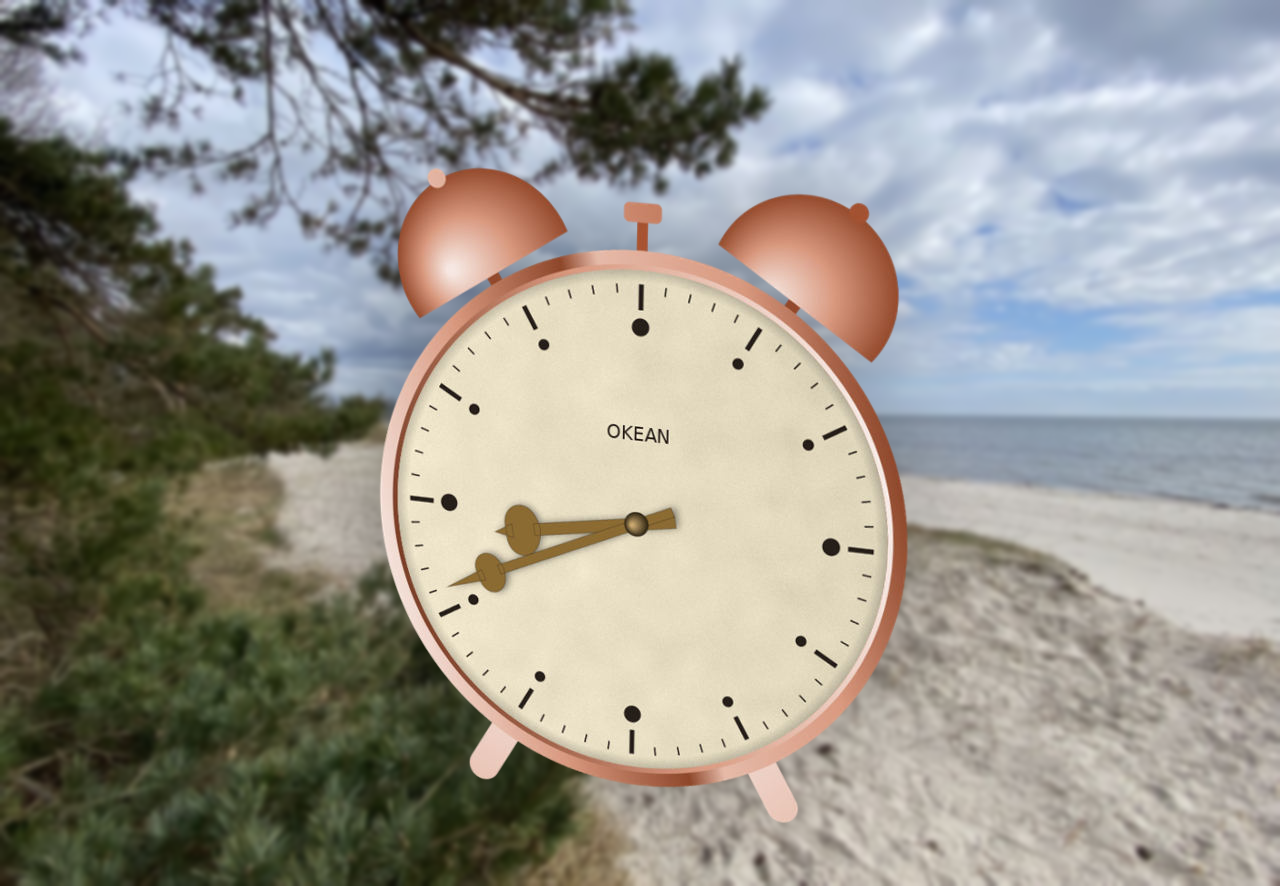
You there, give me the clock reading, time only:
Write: 8:41
